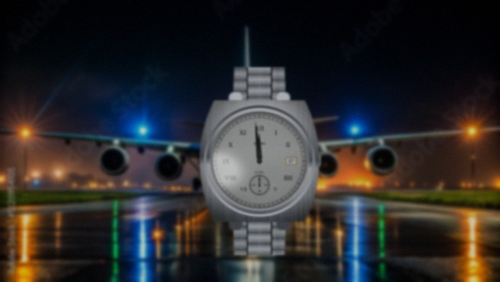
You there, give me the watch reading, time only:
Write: 11:59
